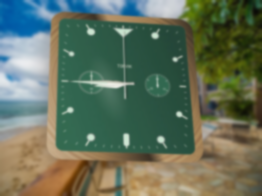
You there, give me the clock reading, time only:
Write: 8:45
